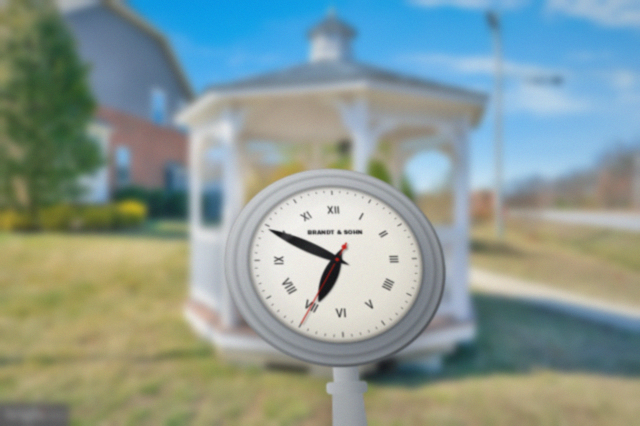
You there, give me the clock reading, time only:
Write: 6:49:35
